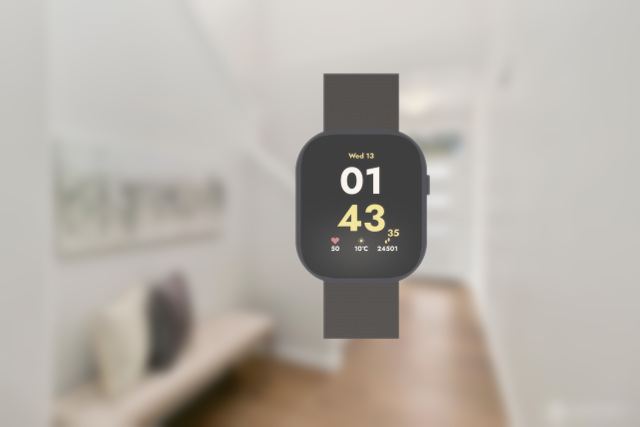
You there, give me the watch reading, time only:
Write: 1:43:35
